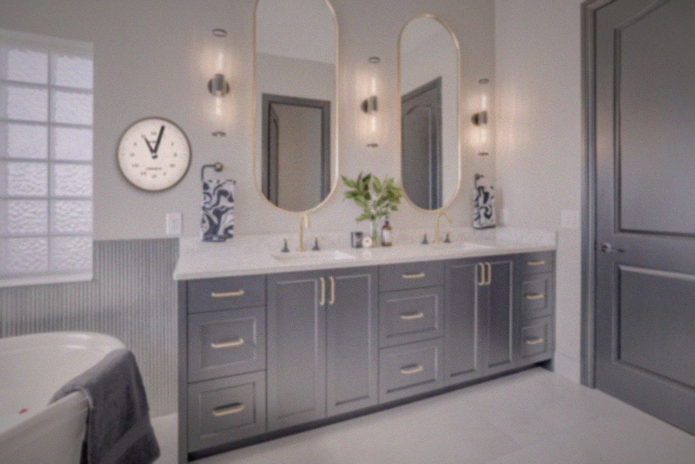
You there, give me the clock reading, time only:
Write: 11:03
